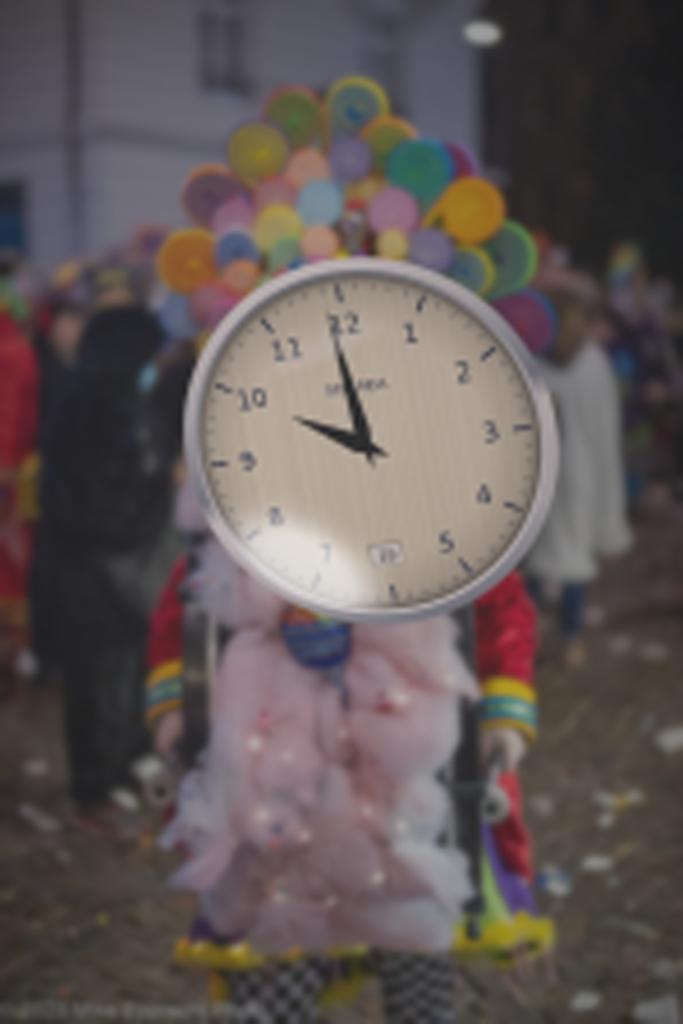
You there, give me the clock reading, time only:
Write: 9:59
